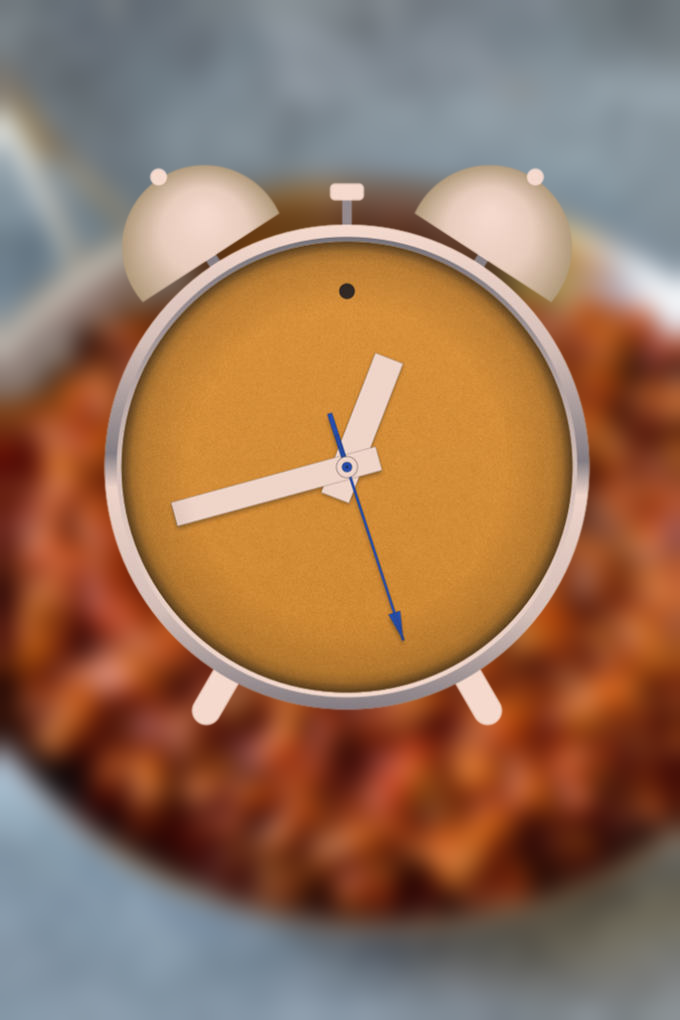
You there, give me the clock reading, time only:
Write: 12:42:27
